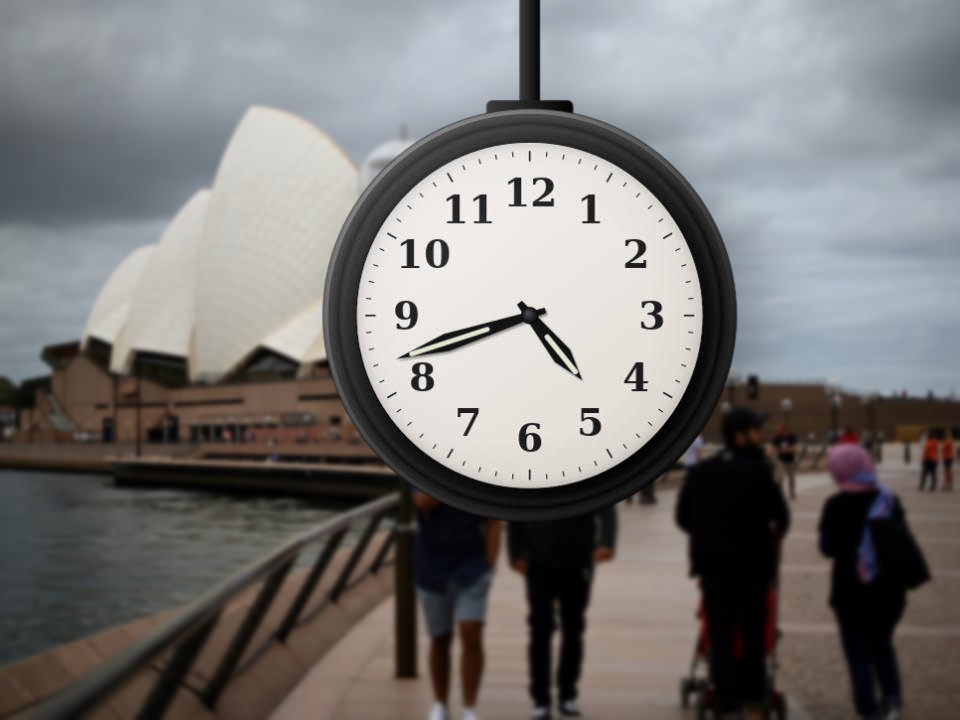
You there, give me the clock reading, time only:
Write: 4:42
